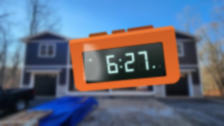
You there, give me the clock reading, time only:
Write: 6:27
